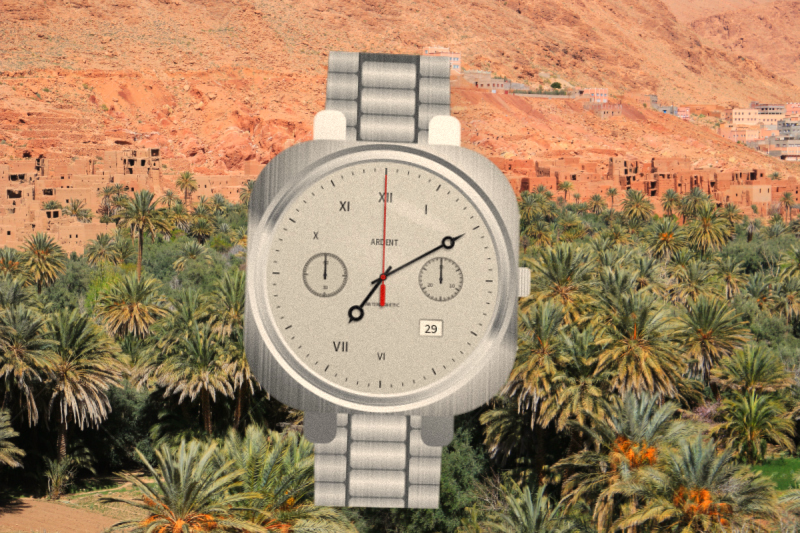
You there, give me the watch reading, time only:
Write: 7:10
